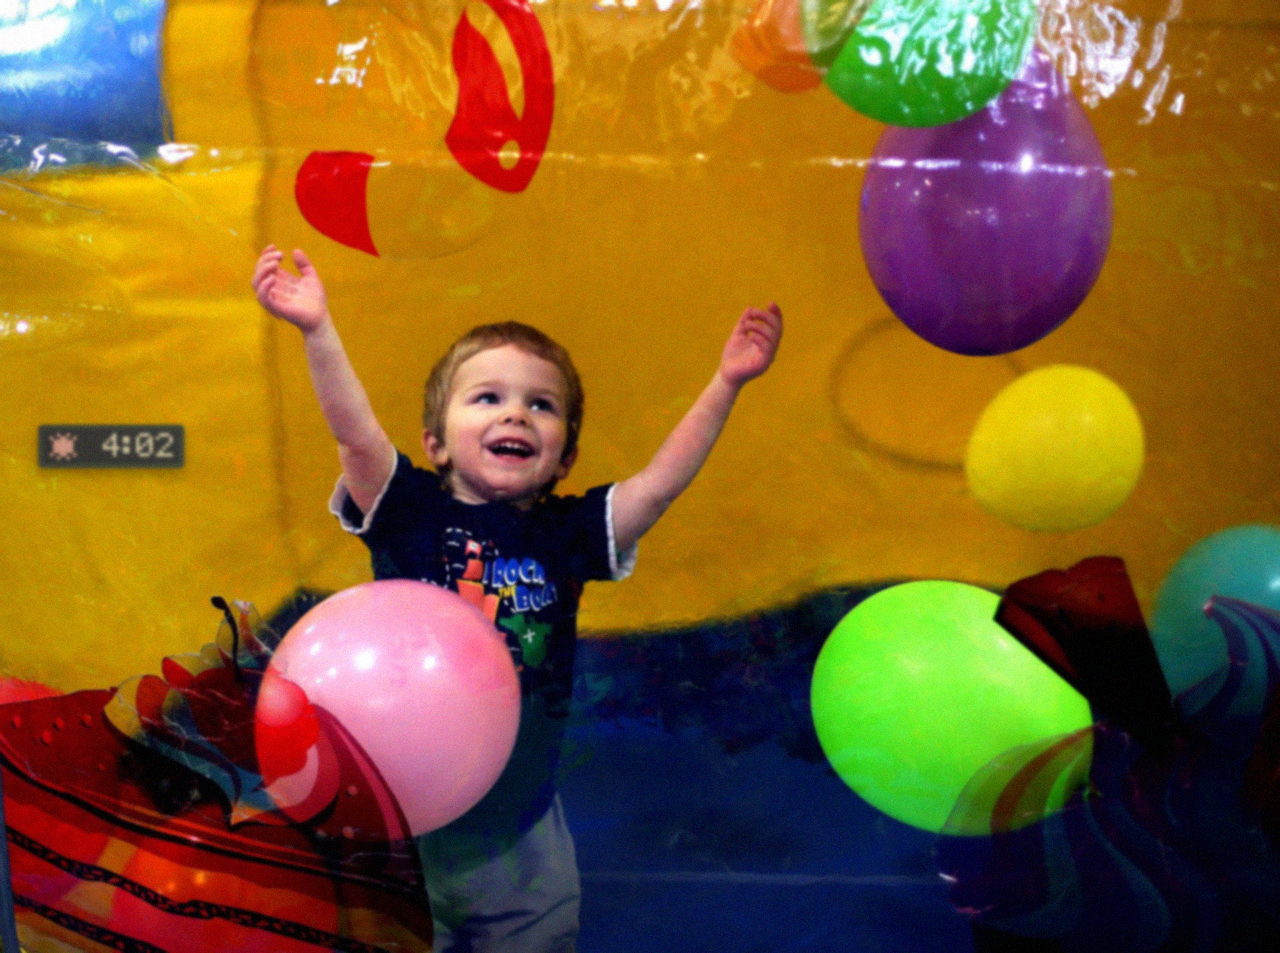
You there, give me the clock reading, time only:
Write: 4:02
